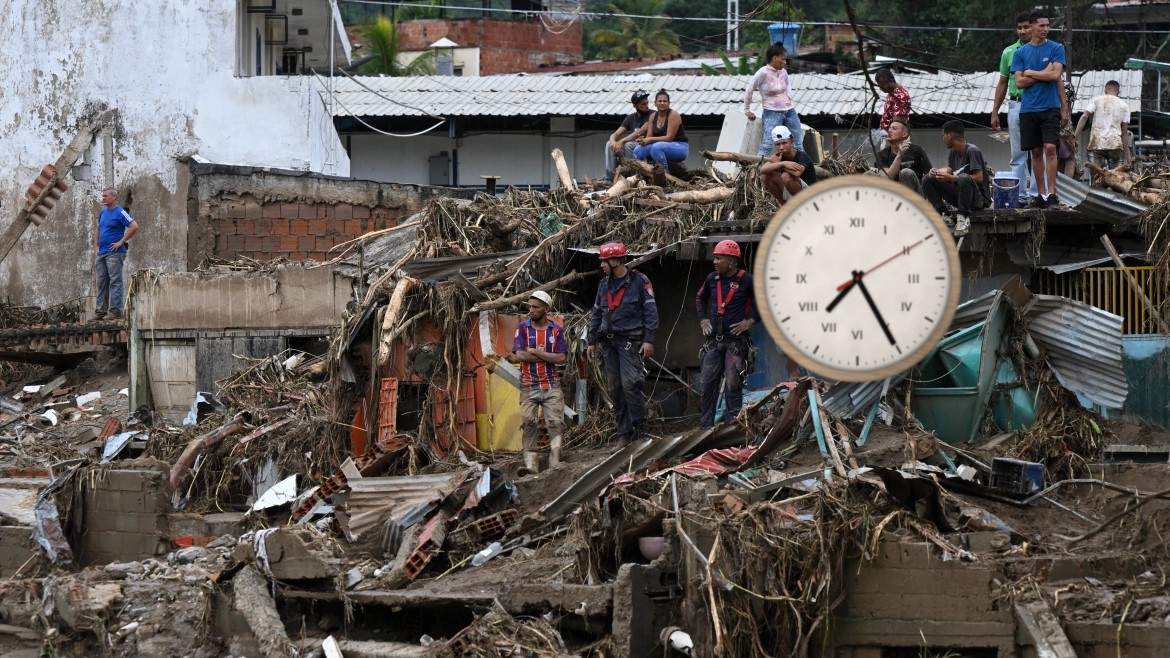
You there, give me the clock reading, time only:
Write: 7:25:10
